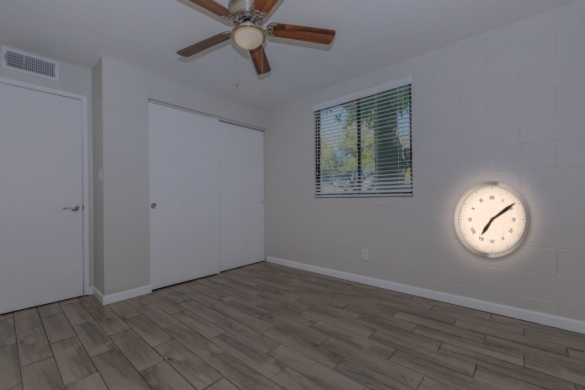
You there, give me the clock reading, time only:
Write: 7:09
